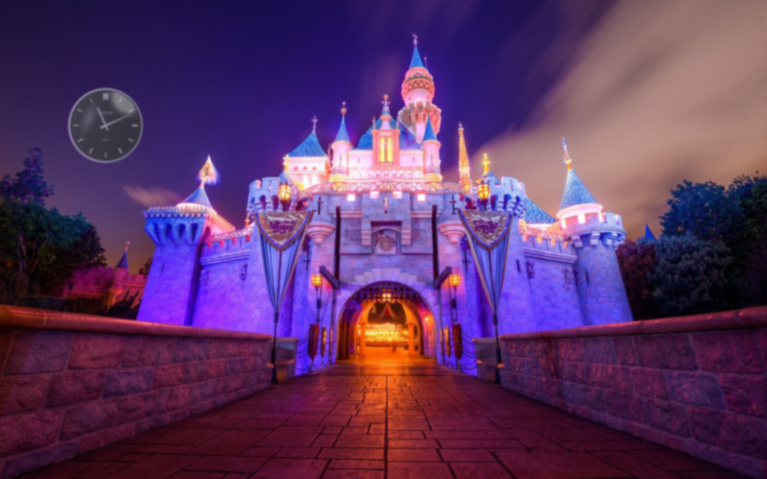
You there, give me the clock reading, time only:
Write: 11:11
